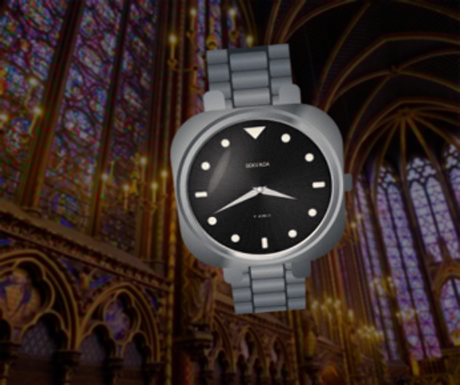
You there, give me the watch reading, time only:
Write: 3:41
